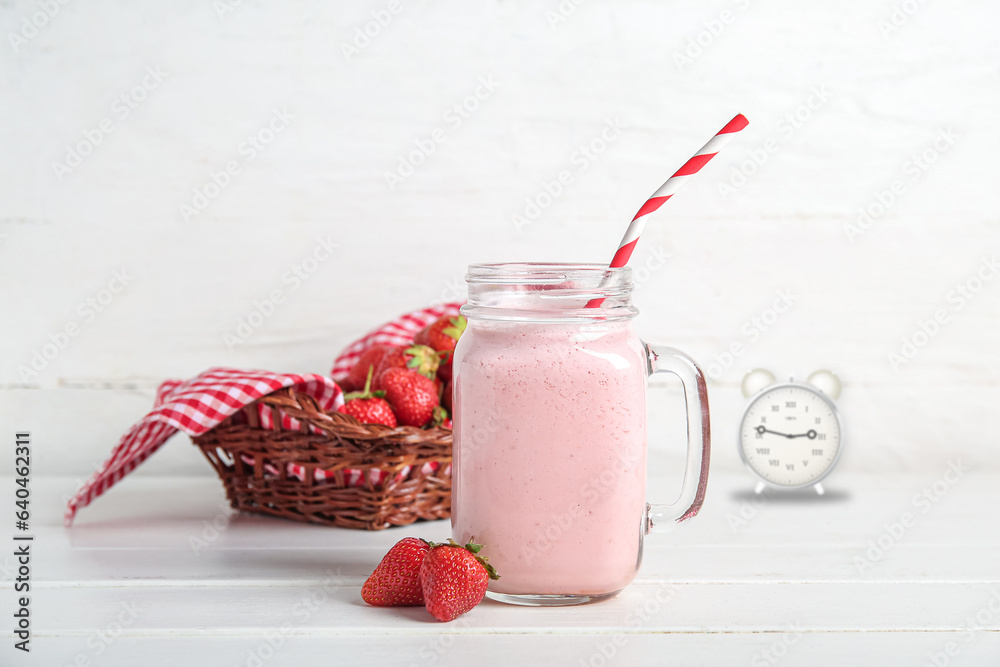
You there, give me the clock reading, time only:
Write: 2:47
